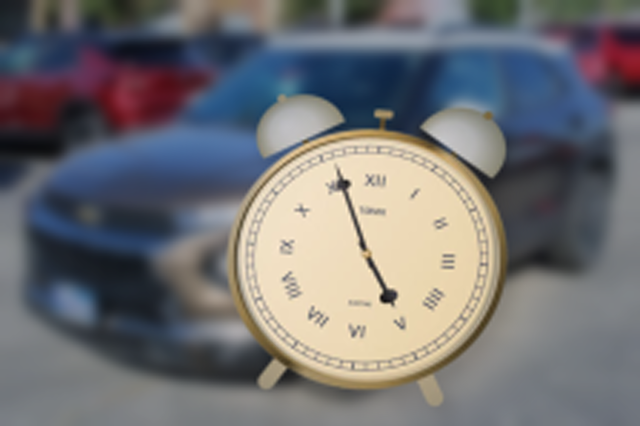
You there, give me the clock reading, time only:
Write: 4:56
